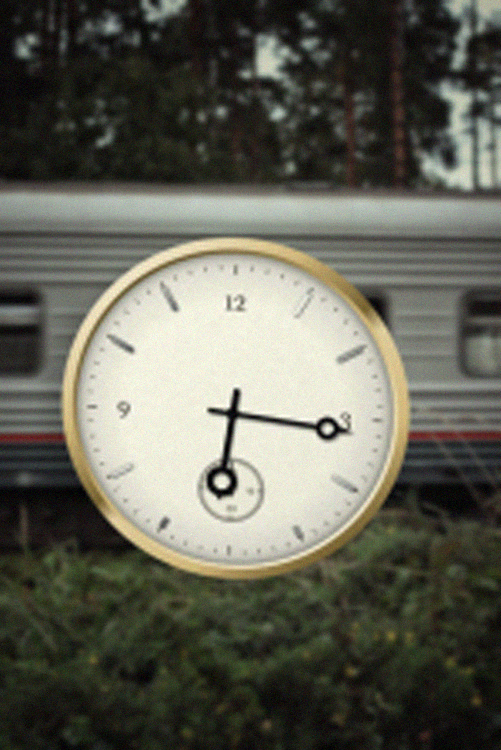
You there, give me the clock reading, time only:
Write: 6:16
